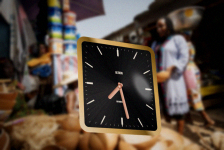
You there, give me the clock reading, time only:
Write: 7:28
